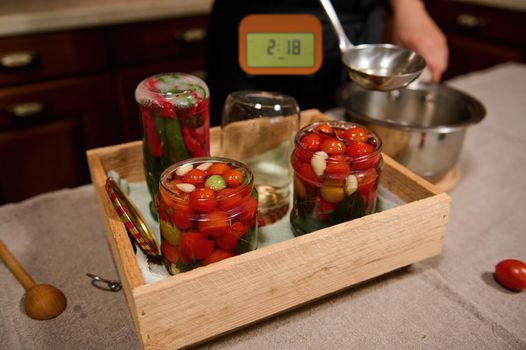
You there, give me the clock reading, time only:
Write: 2:18
